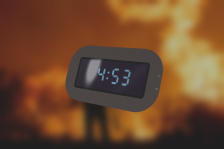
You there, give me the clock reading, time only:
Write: 4:53
